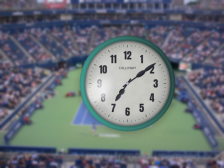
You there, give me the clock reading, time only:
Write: 7:09
